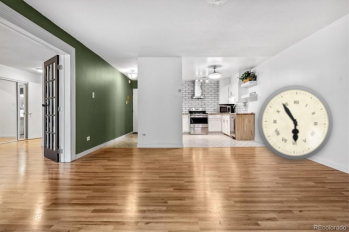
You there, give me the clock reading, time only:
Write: 5:54
